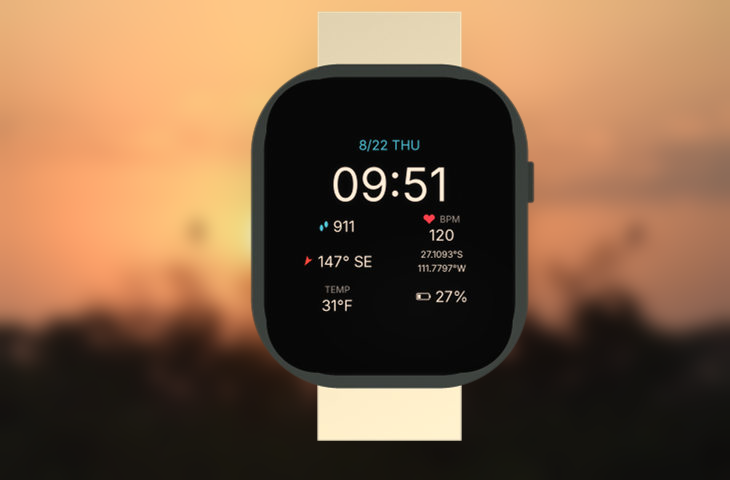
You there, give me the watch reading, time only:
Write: 9:51
